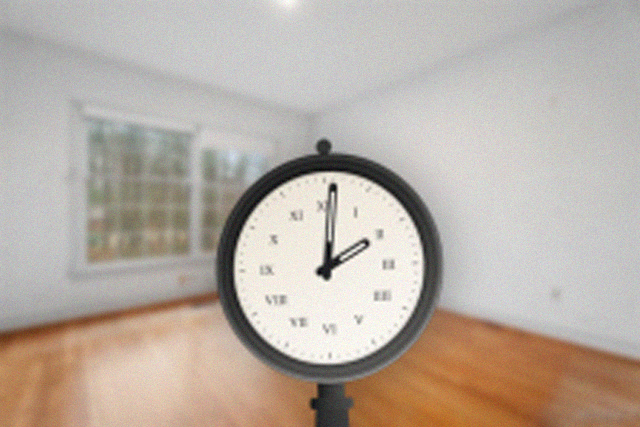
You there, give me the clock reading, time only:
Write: 2:01
